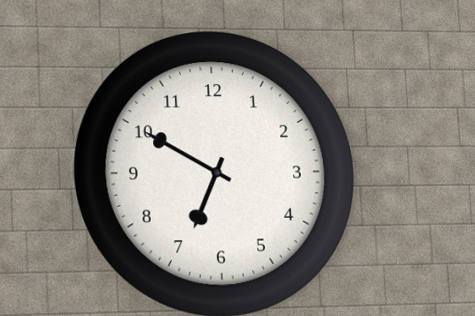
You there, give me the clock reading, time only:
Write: 6:50
